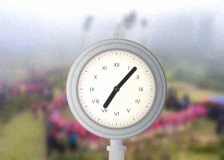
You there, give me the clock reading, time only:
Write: 7:07
